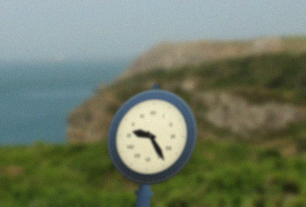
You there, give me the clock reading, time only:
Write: 9:24
